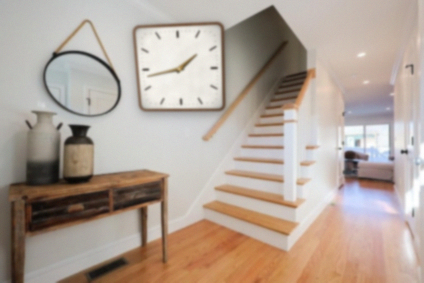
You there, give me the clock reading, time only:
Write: 1:43
